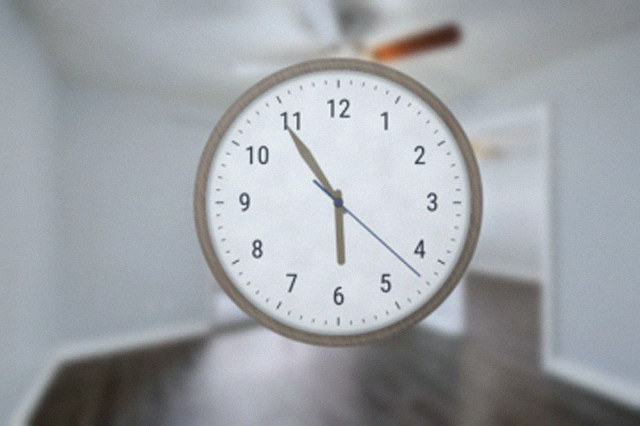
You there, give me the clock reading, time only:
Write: 5:54:22
